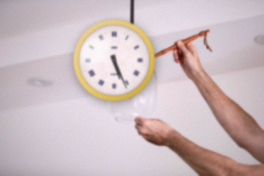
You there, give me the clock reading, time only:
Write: 5:26
